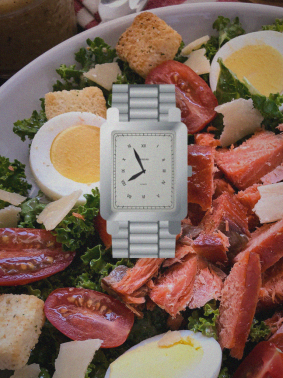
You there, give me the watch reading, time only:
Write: 7:56
